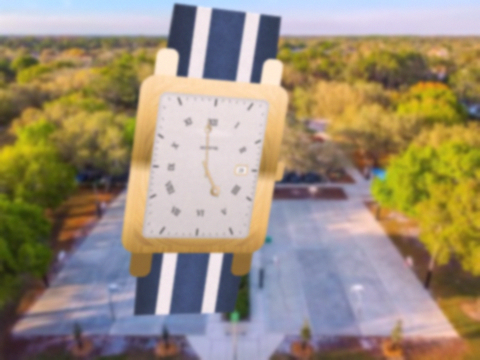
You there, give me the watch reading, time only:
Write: 4:59
